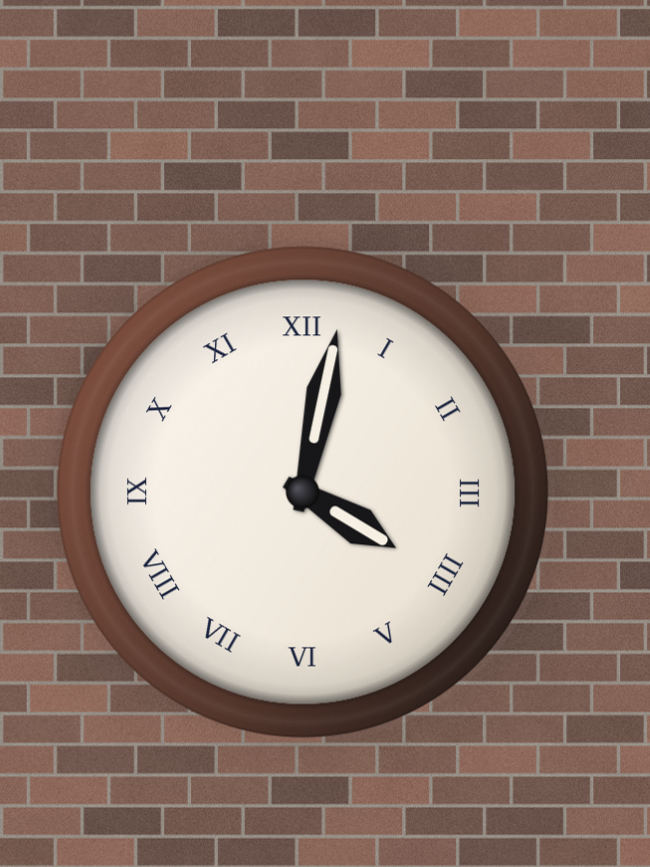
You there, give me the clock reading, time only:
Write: 4:02
